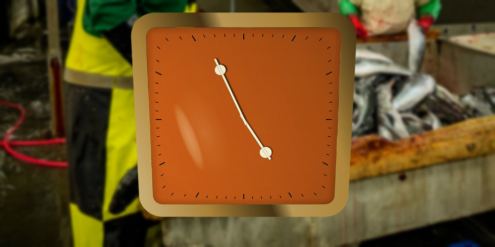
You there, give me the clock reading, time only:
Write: 4:56
